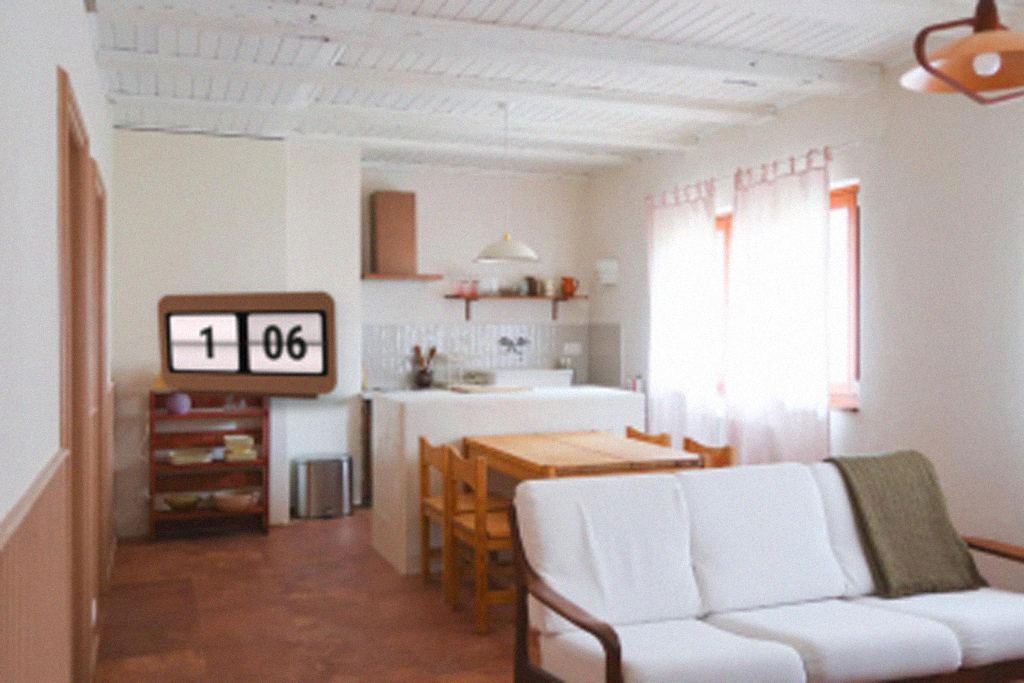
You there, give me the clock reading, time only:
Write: 1:06
